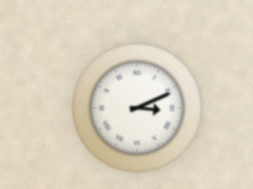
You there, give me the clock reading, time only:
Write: 3:11
